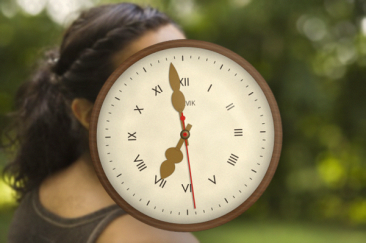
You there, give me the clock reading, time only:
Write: 6:58:29
